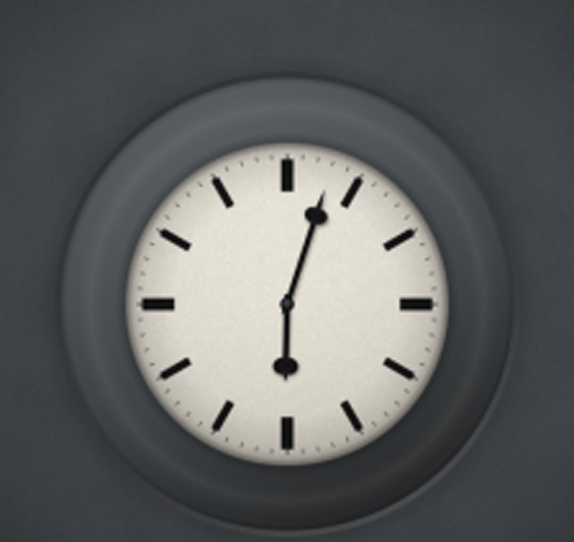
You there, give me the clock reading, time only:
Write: 6:03
